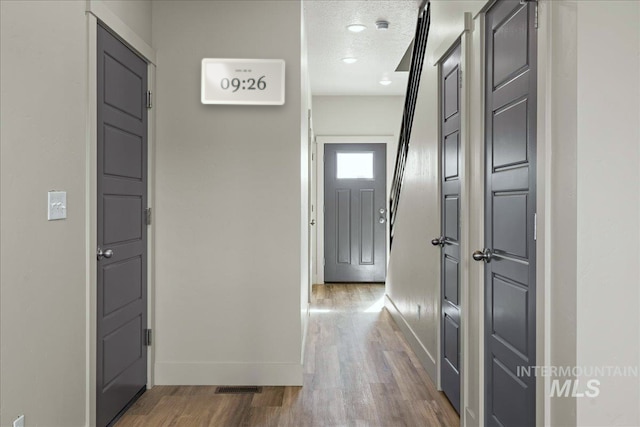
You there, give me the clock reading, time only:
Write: 9:26
